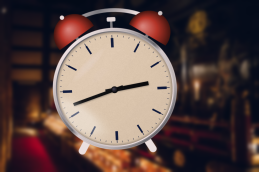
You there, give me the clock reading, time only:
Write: 2:42
